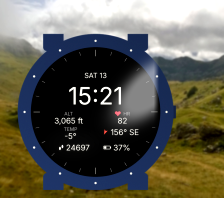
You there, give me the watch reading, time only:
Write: 15:21
